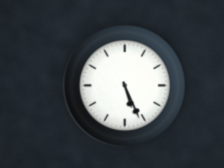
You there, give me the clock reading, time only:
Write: 5:26
